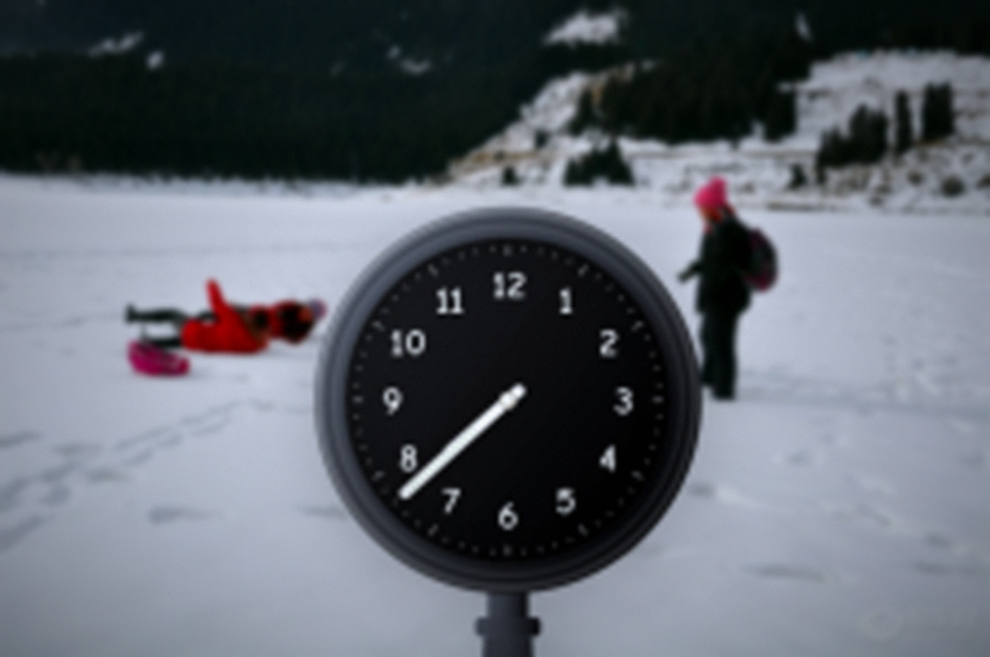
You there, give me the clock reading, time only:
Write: 7:38
